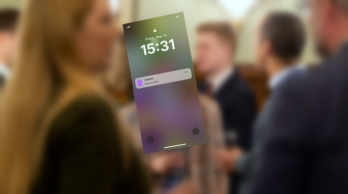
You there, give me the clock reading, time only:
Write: 15:31
